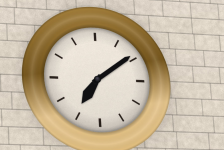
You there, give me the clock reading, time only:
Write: 7:09
